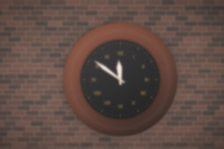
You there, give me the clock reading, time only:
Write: 11:51
